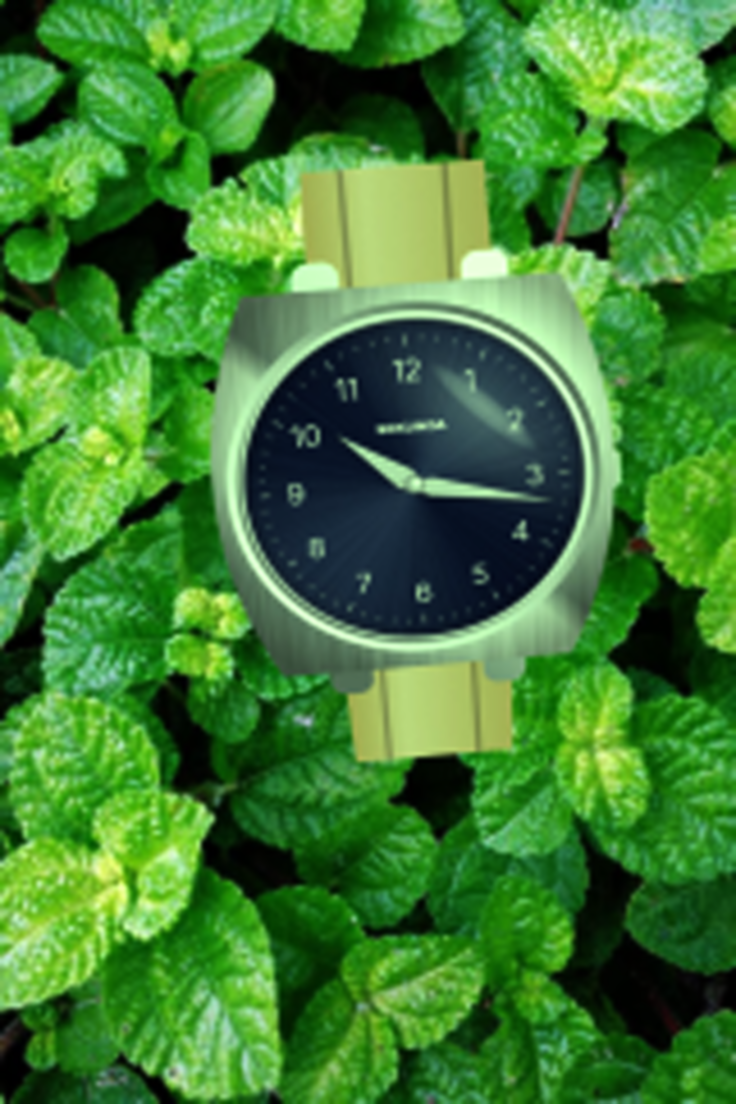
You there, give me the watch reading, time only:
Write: 10:17
